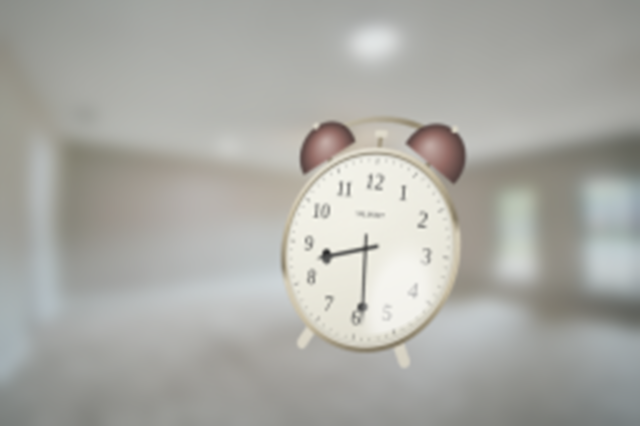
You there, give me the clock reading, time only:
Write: 8:29
